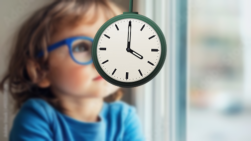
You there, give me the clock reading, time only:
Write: 4:00
